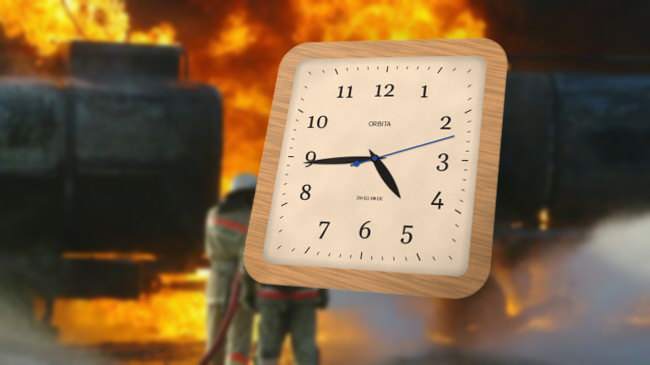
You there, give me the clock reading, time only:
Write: 4:44:12
